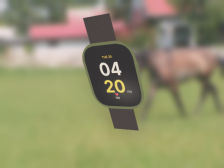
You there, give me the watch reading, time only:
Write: 4:20
